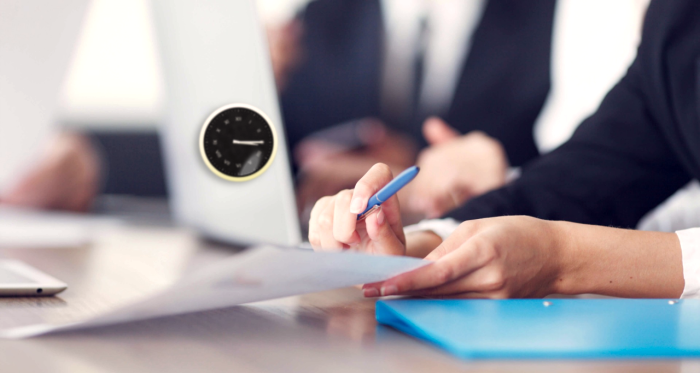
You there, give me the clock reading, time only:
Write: 3:15
